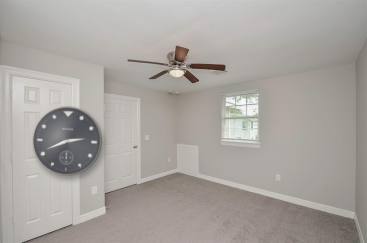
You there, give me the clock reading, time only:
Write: 2:41
